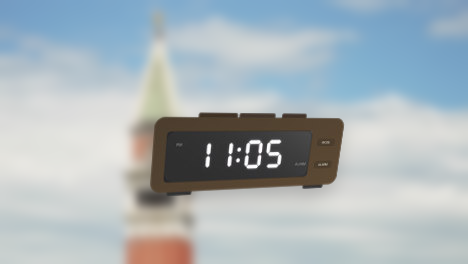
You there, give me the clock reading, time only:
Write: 11:05
